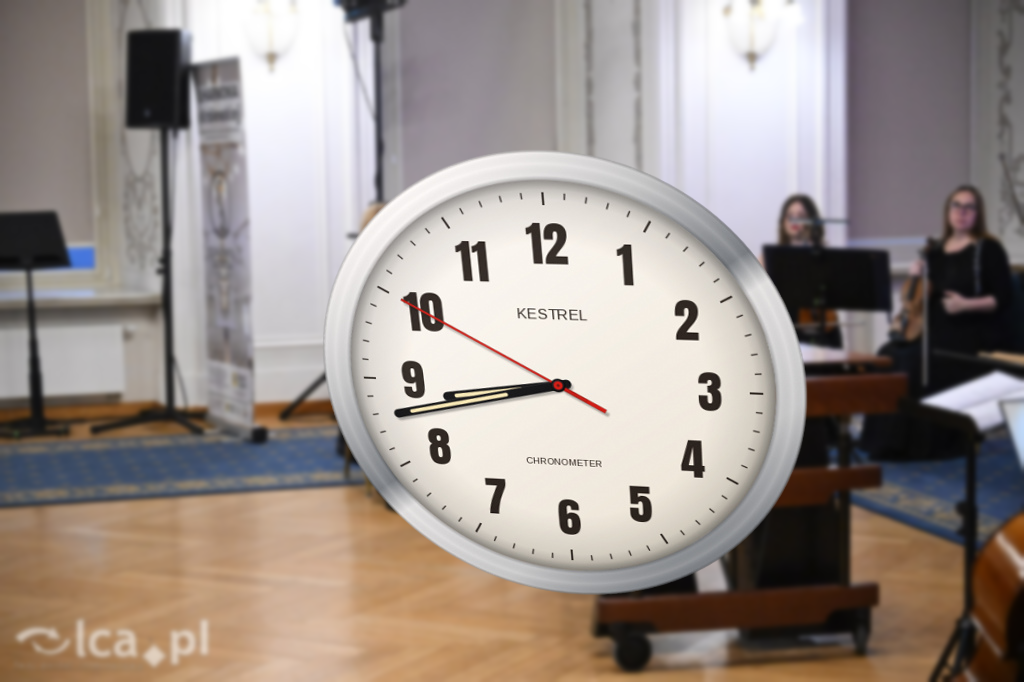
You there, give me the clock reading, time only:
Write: 8:42:50
